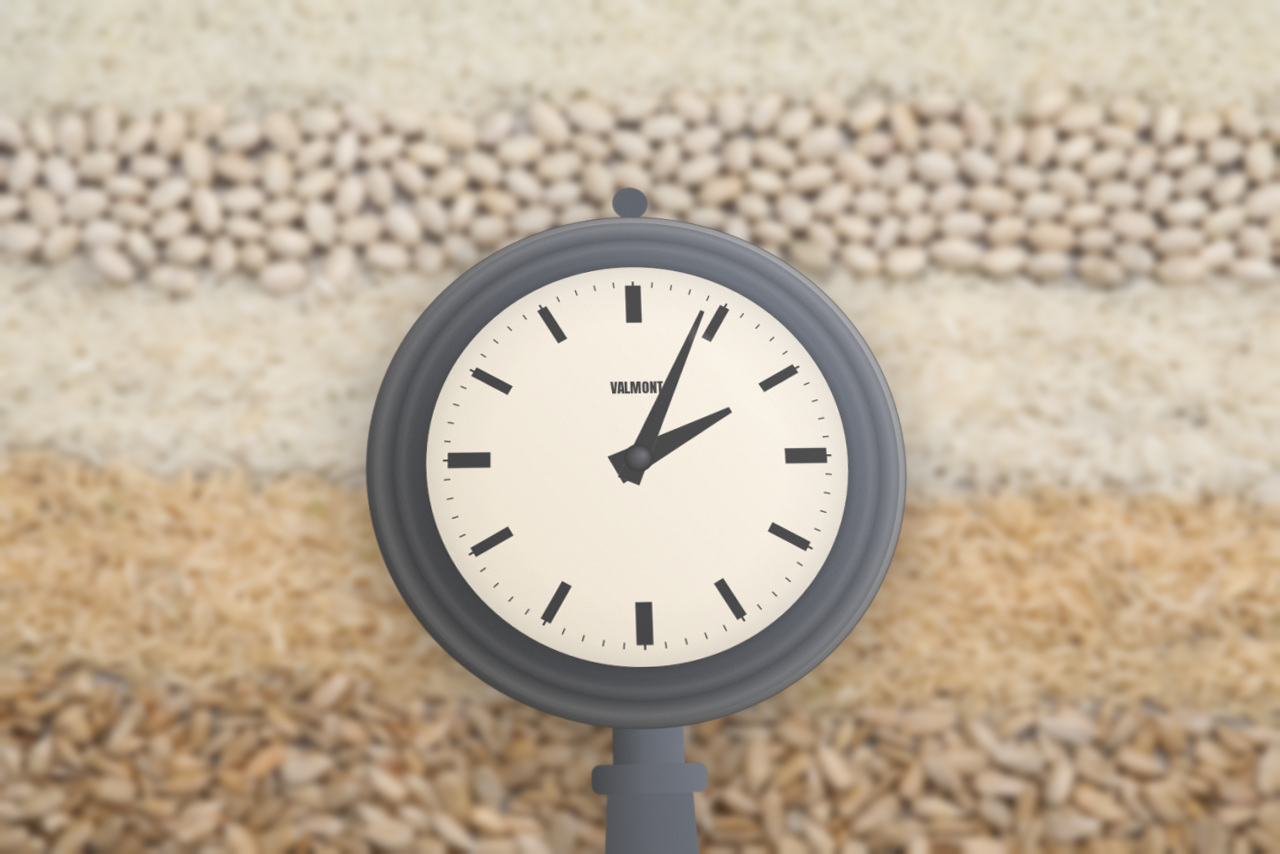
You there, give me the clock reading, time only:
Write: 2:04
